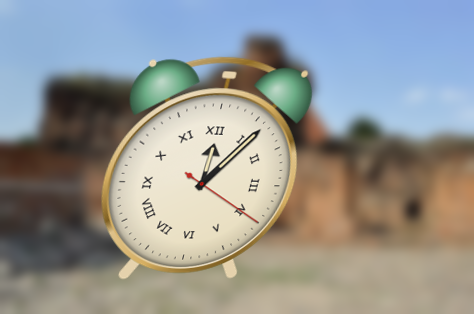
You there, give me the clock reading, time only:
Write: 12:06:20
